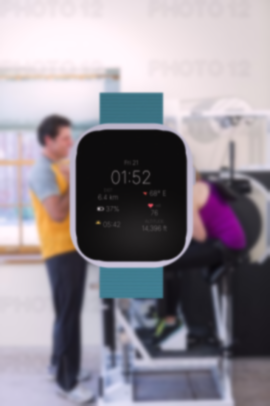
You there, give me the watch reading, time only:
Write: 1:52
